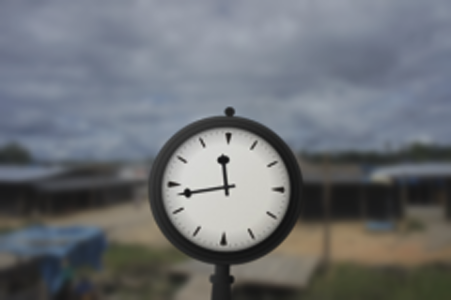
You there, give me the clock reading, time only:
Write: 11:43
